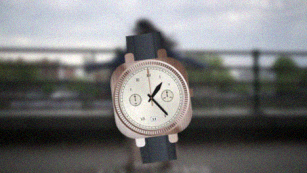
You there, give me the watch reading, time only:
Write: 1:24
